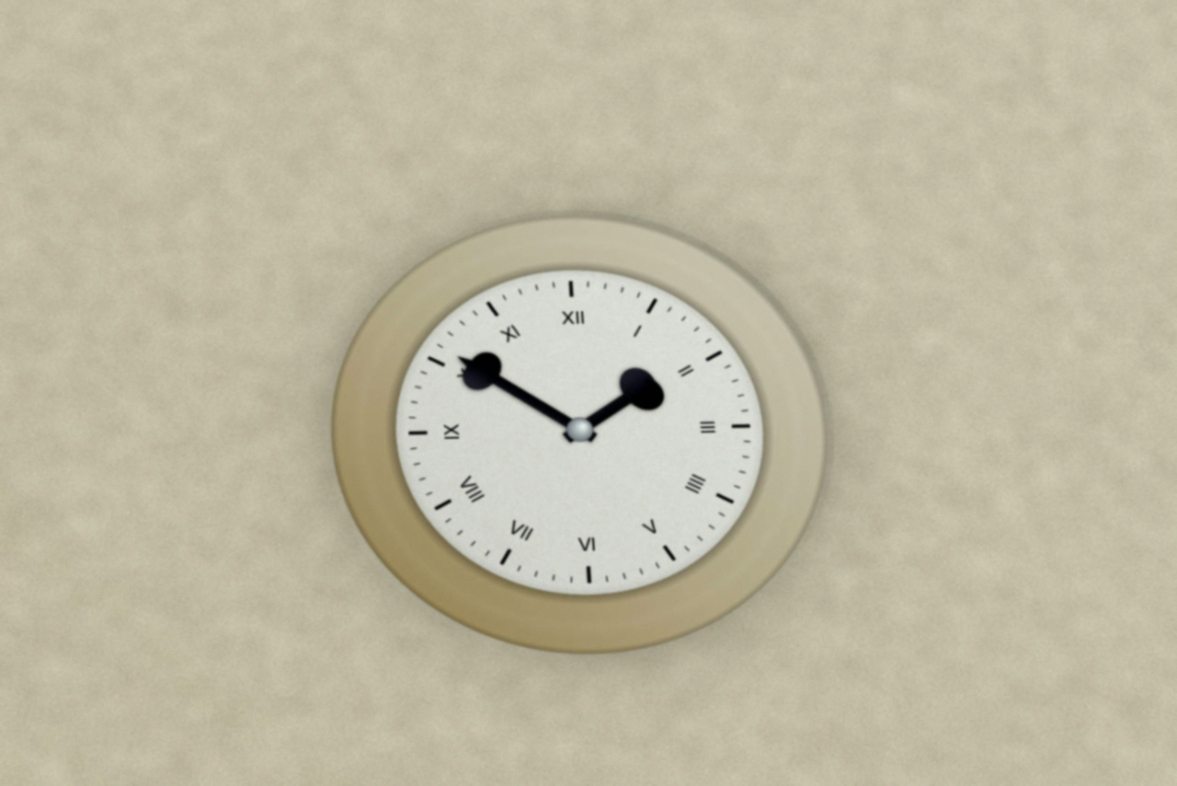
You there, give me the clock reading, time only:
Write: 1:51
